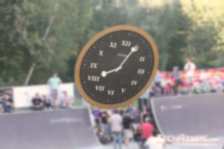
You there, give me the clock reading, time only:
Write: 8:04
